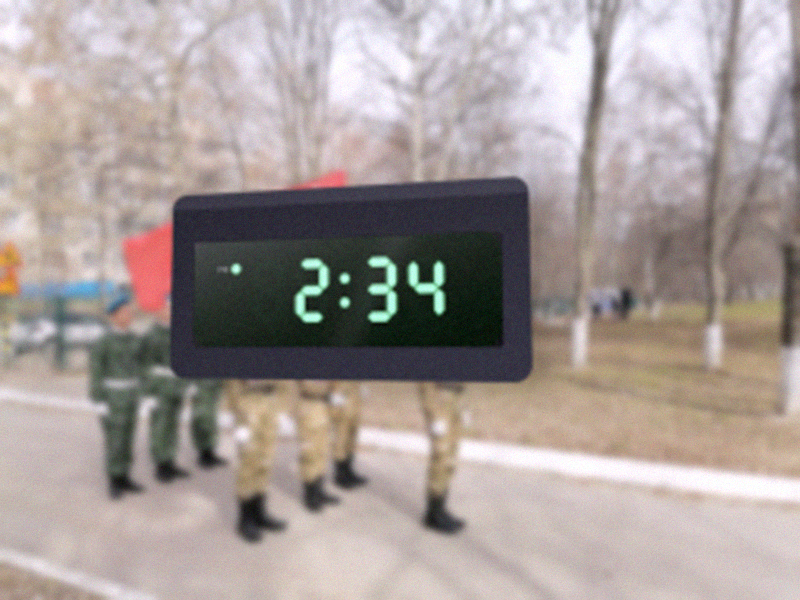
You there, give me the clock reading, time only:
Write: 2:34
